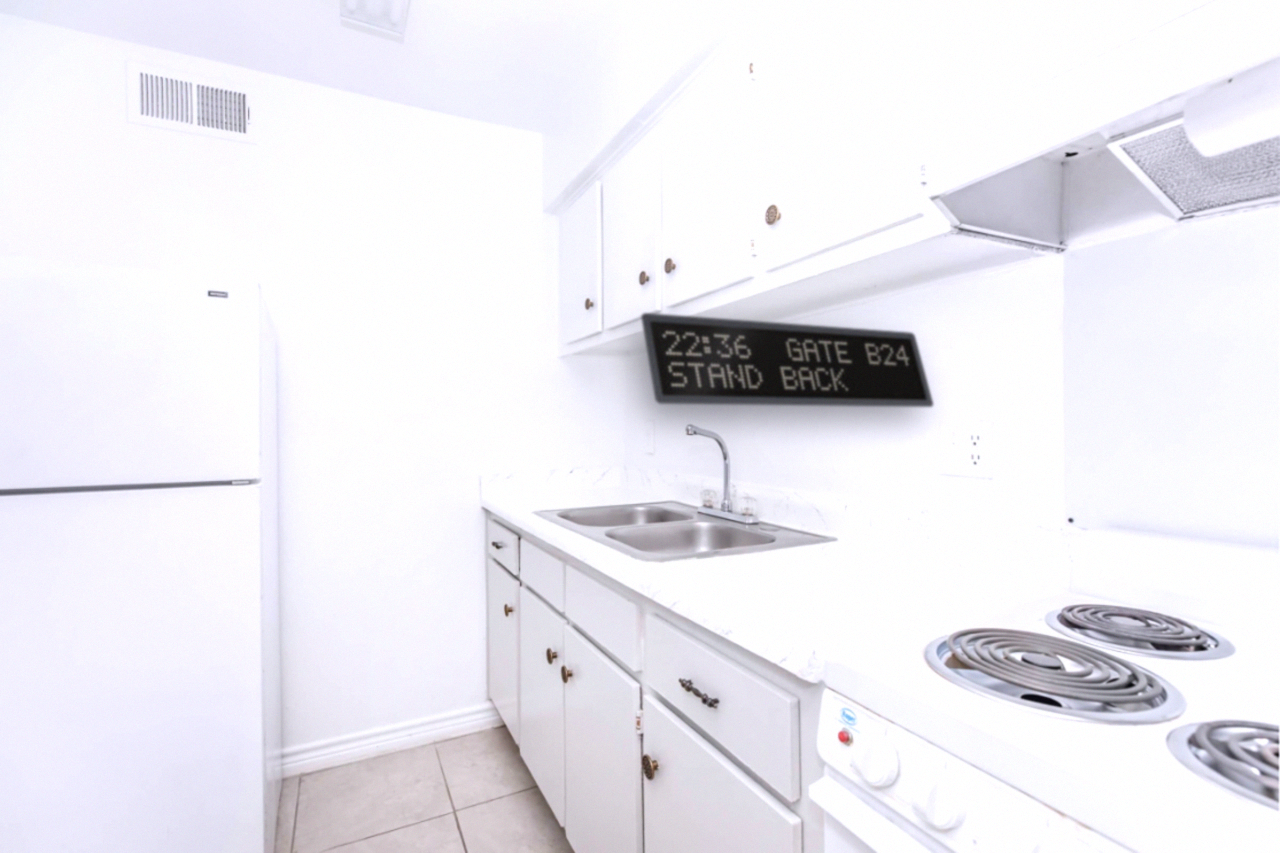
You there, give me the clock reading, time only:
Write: 22:36
